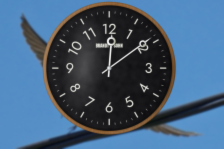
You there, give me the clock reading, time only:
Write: 12:09
